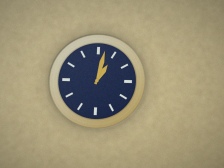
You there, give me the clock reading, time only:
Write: 1:02
